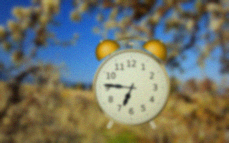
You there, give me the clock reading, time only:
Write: 6:46
